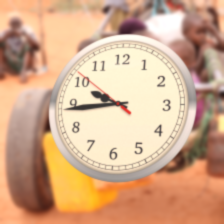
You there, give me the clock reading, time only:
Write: 9:43:51
